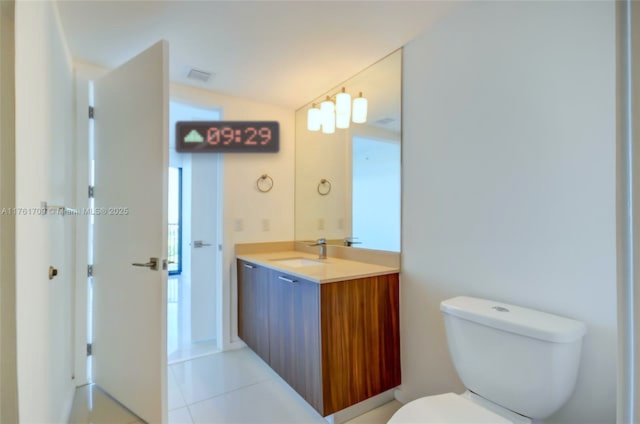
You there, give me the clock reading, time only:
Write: 9:29
